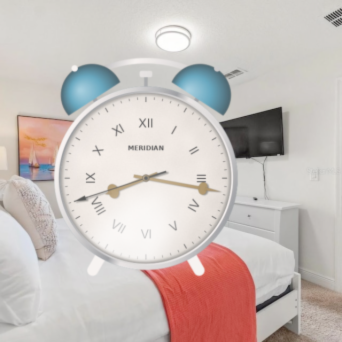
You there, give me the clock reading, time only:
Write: 8:16:42
